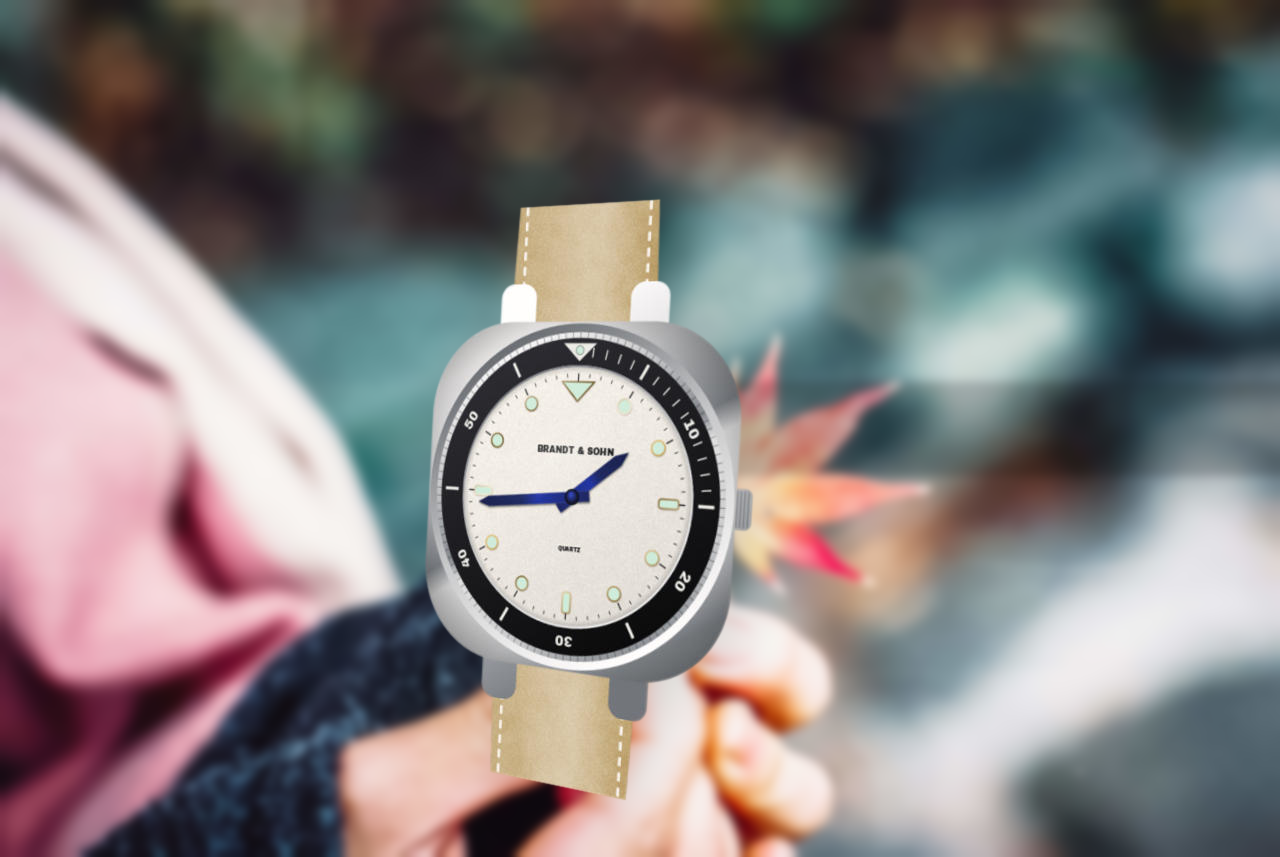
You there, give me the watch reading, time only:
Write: 1:44
